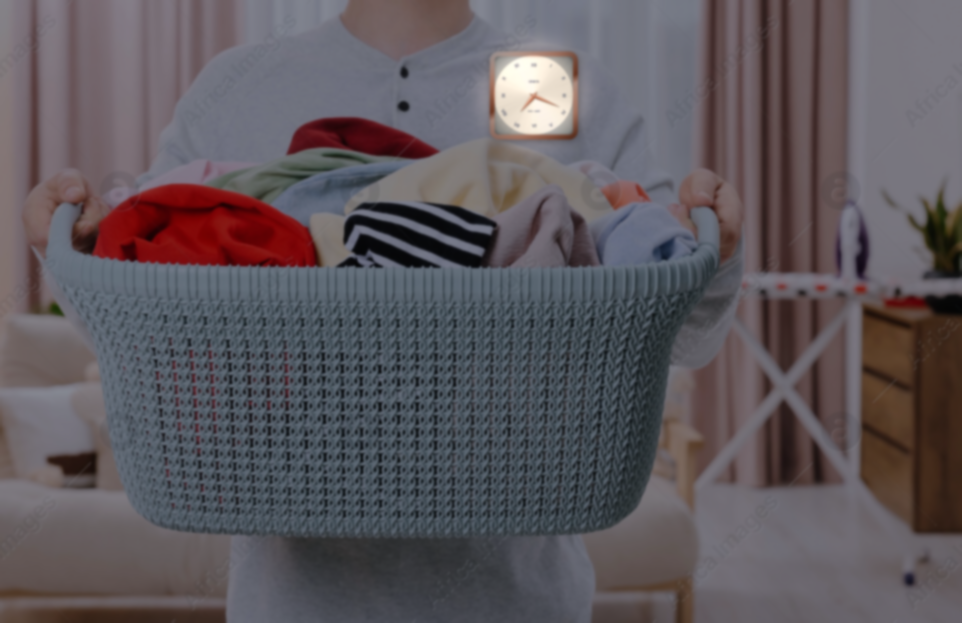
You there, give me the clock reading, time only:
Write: 7:19
